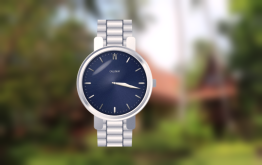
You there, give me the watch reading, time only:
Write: 3:17
